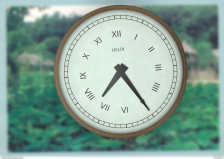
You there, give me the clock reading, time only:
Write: 7:25
